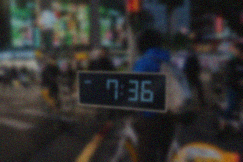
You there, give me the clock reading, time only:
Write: 7:36
